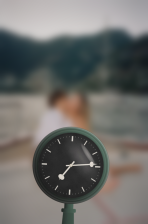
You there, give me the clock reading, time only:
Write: 7:14
